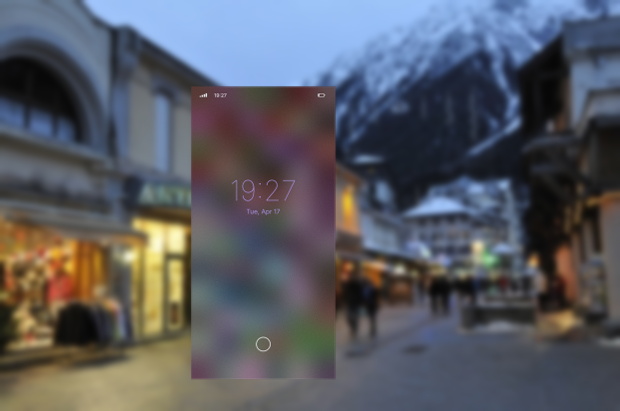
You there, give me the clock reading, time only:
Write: 19:27
